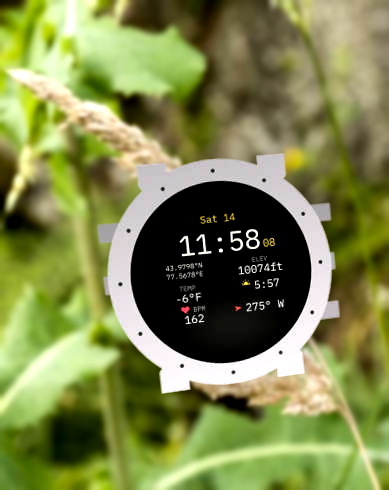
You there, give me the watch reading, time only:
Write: 11:58:08
